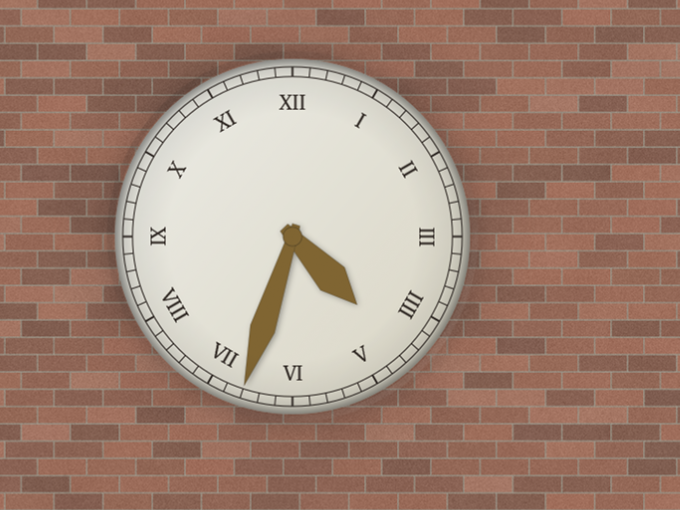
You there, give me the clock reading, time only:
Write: 4:33
